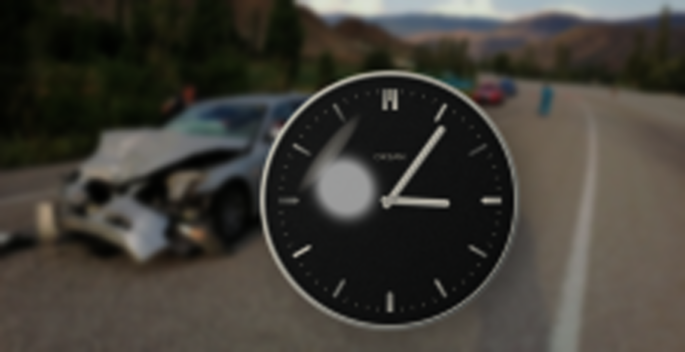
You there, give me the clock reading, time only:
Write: 3:06
